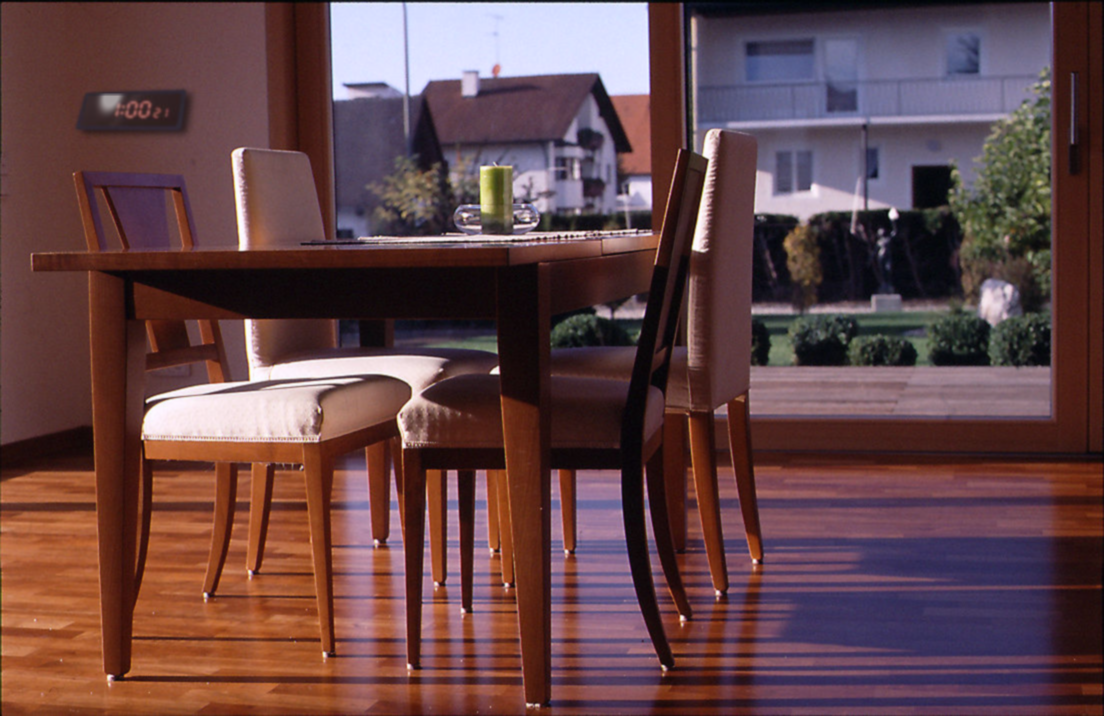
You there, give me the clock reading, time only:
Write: 1:00
